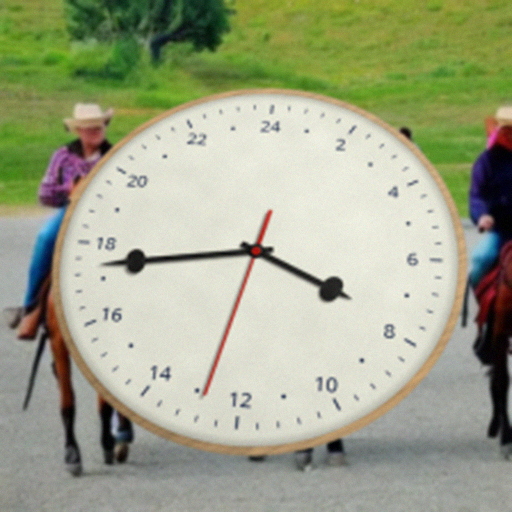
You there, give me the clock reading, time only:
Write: 7:43:32
